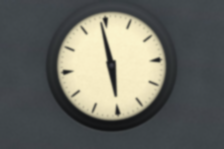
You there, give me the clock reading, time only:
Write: 5:59
